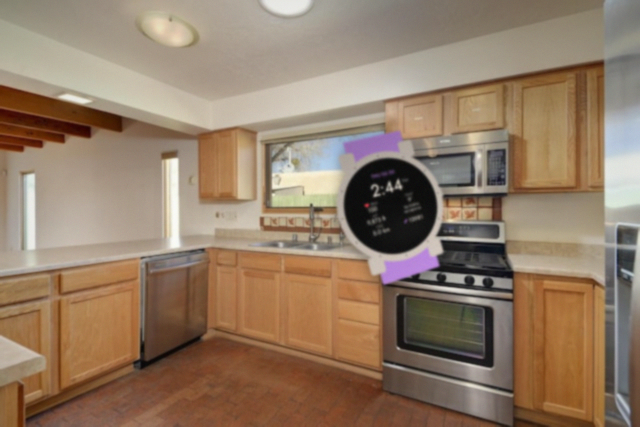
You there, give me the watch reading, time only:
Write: 2:44
